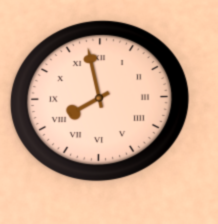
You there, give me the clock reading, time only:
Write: 7:58
